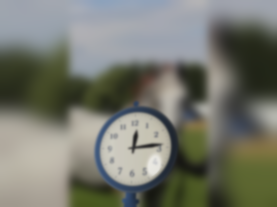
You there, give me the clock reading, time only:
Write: 12:14
